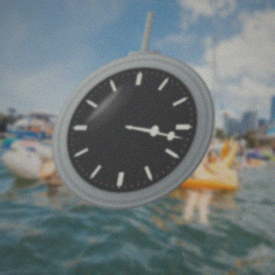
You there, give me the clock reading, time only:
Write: 3:17
